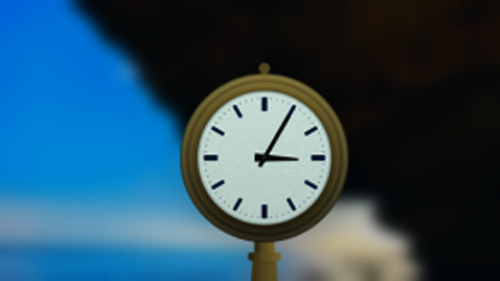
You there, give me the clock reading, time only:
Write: 3:05
